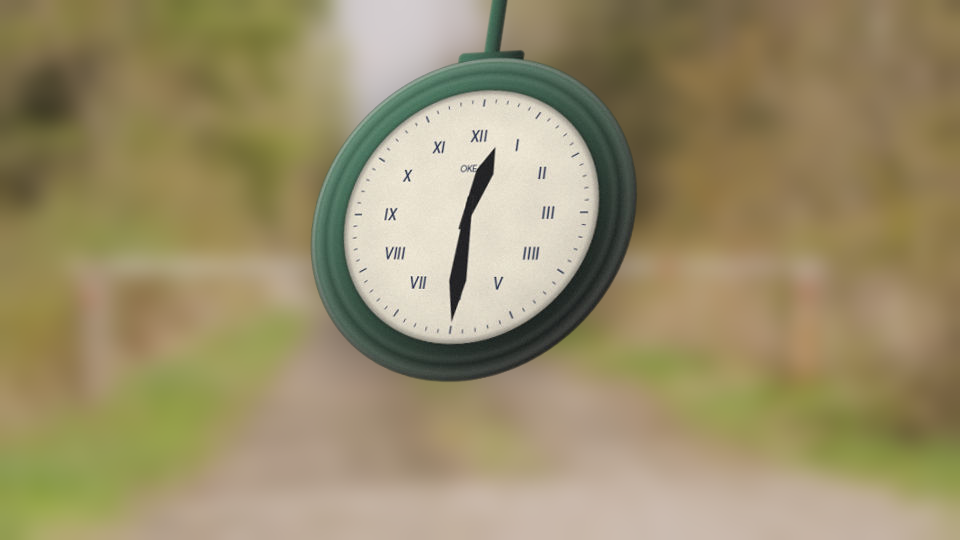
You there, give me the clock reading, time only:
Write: 12:30
